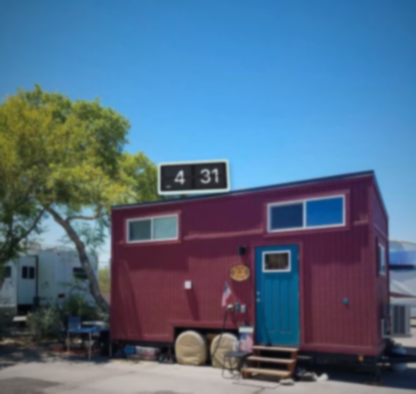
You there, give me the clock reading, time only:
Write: 4:31
